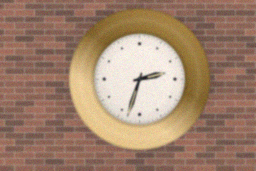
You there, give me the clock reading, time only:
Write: 2:33
